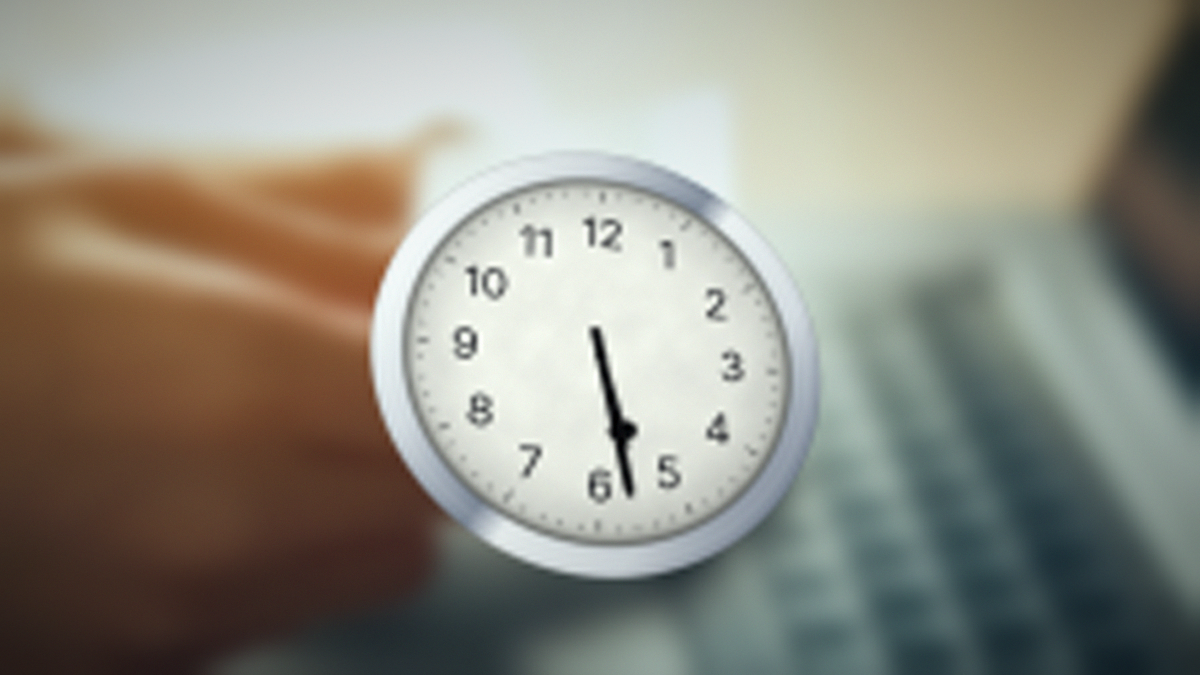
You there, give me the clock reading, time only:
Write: 5:28
